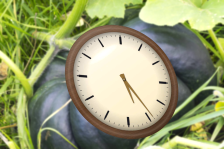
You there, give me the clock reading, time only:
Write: 5:24
